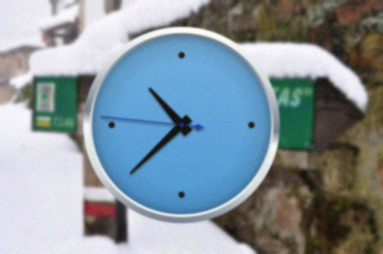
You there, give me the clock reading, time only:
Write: 10:37:46
